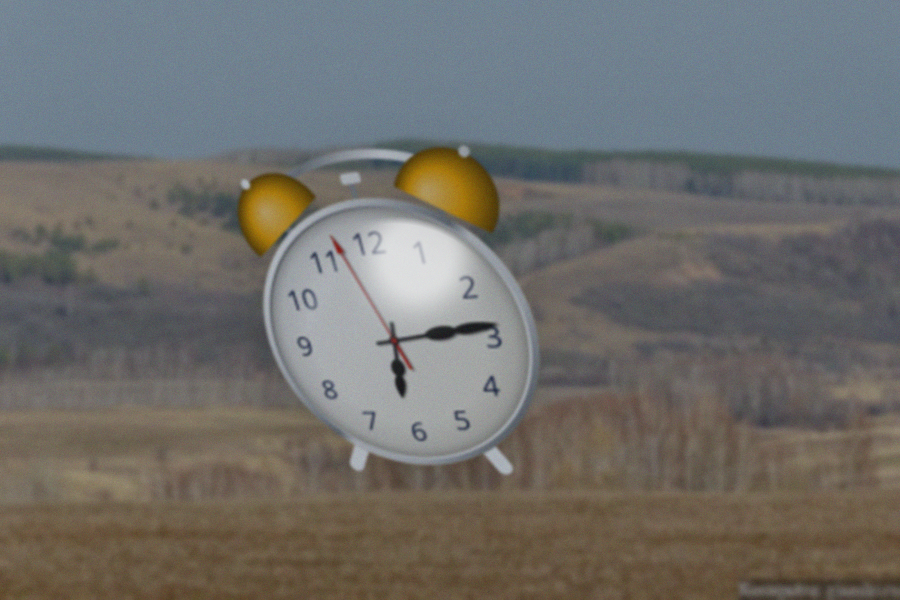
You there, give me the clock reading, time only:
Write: 6:13:57
